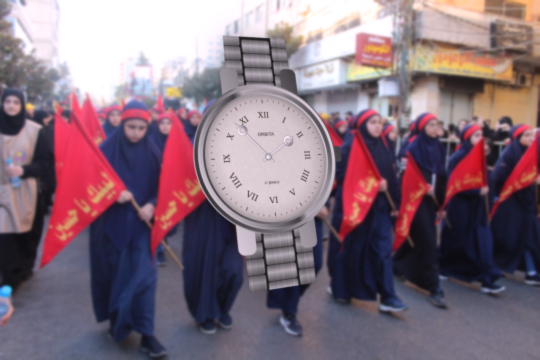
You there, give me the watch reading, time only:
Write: 1:53
